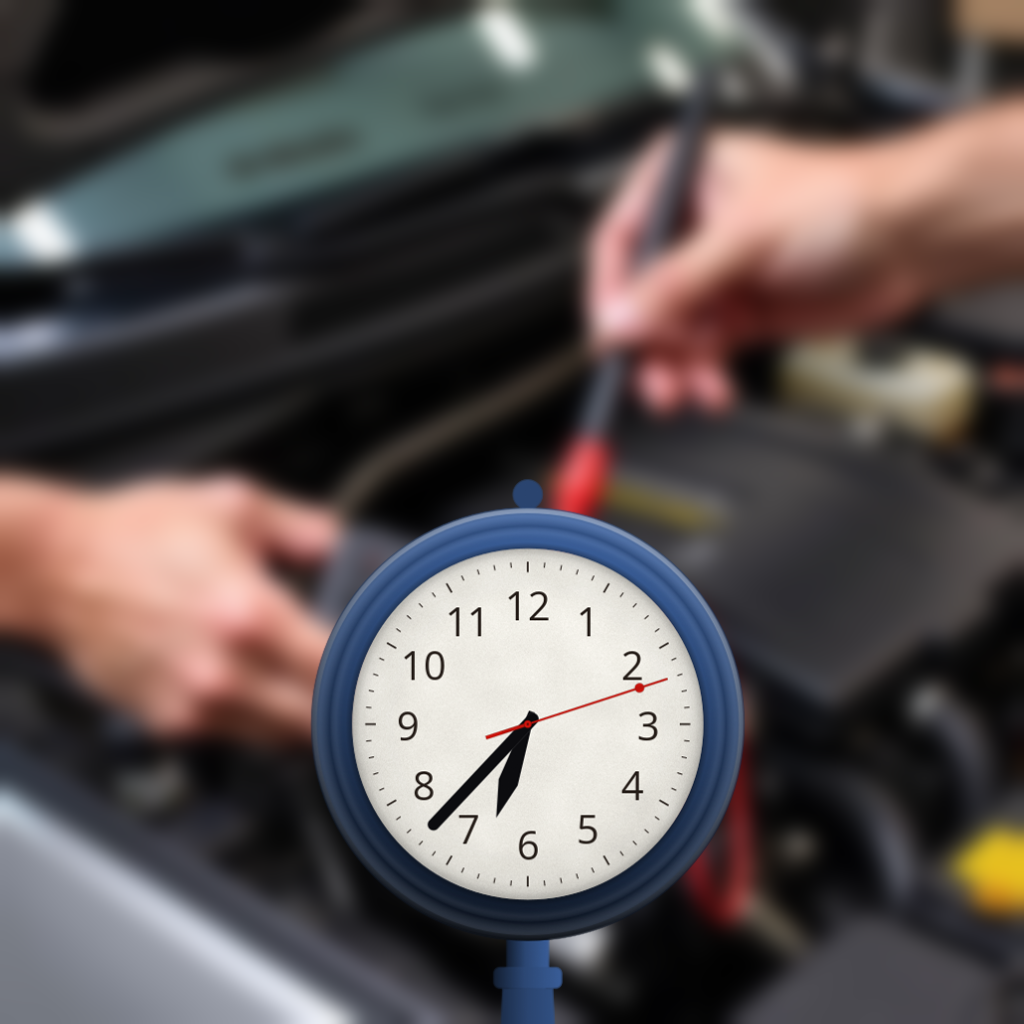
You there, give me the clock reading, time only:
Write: 6:37:12
